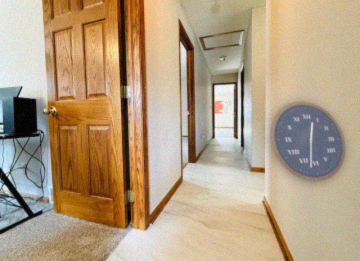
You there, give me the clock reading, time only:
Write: 12:32
